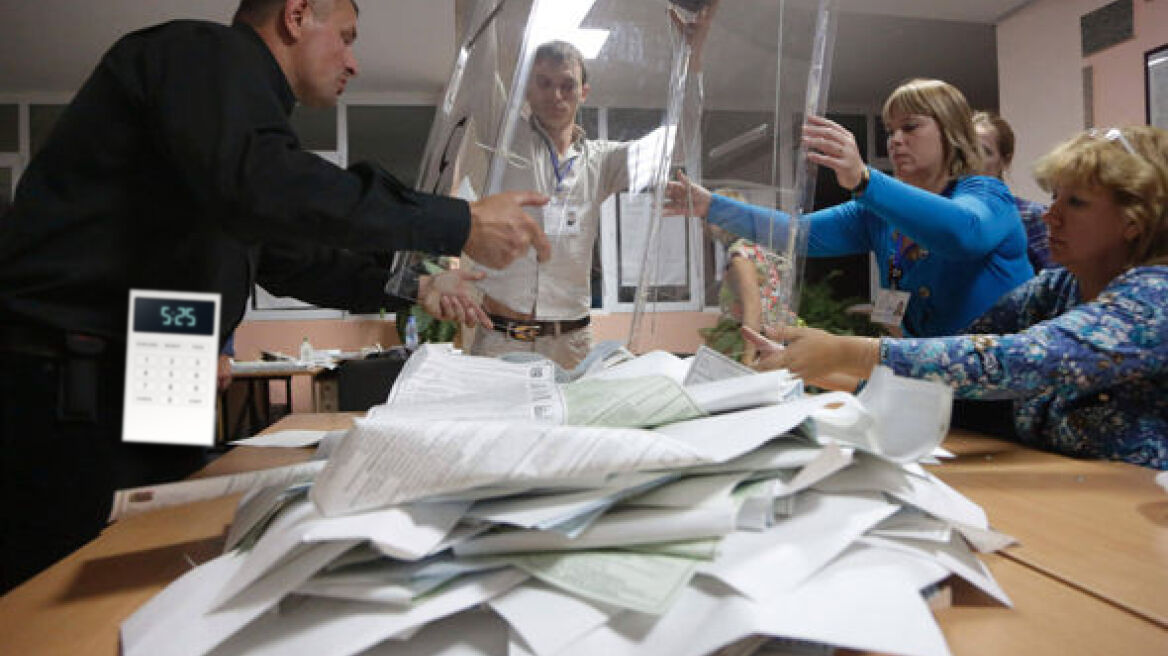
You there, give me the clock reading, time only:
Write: 5:25
